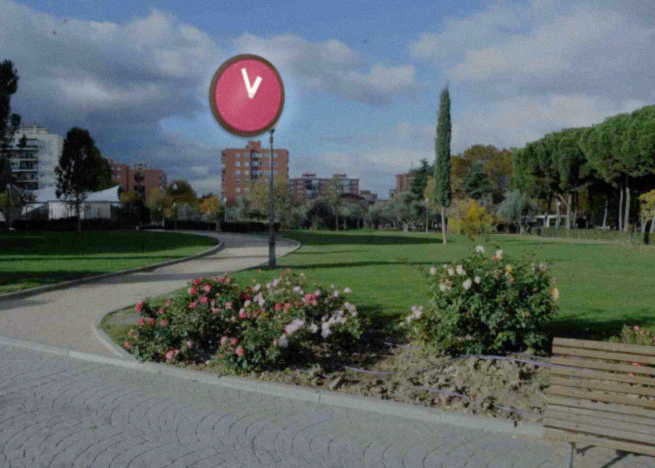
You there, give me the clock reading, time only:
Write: 12:57
